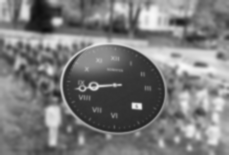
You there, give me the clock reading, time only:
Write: 8:43
